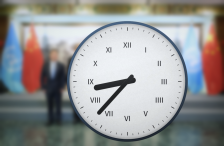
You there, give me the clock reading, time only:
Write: 8:37
